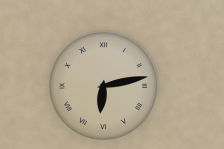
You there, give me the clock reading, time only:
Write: 6:13
